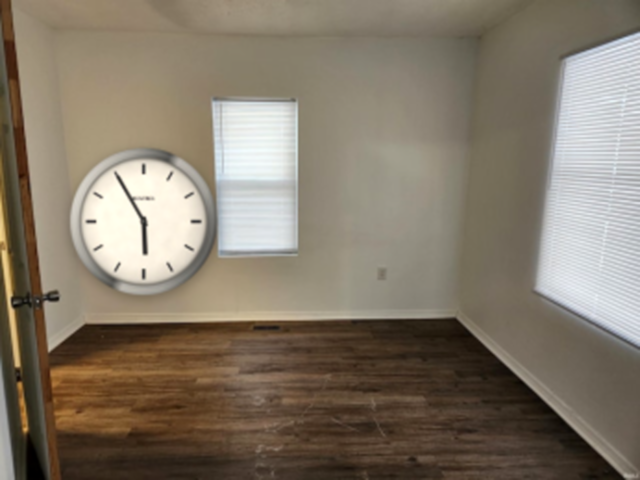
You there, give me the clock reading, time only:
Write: 5:55
